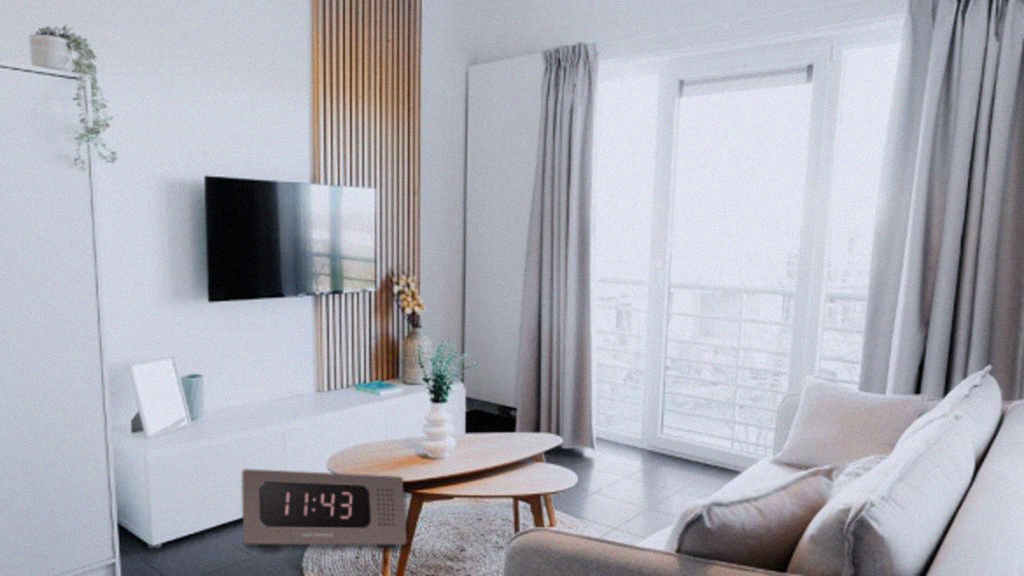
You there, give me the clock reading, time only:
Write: 11:43
